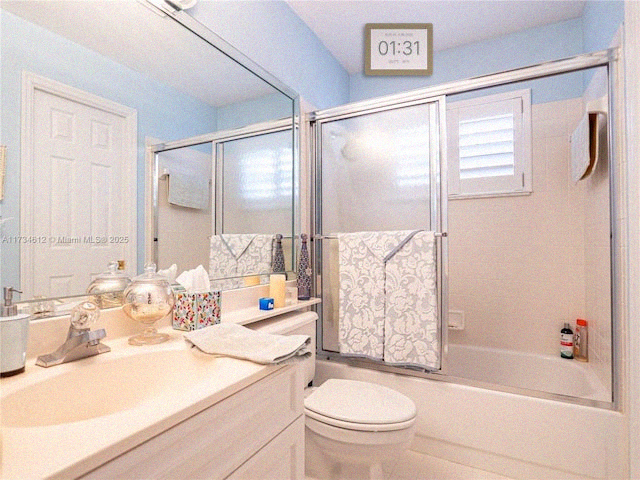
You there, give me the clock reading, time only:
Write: 1:31
